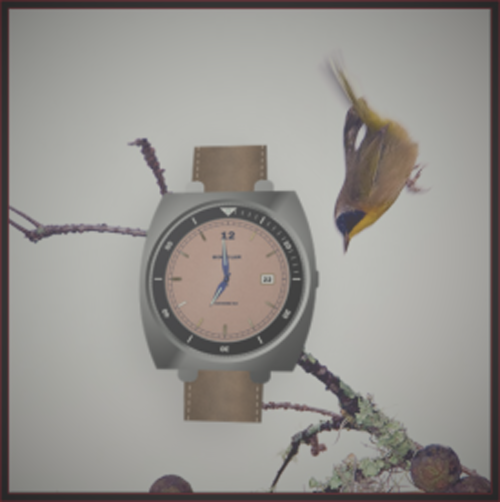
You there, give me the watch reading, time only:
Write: 6:59
